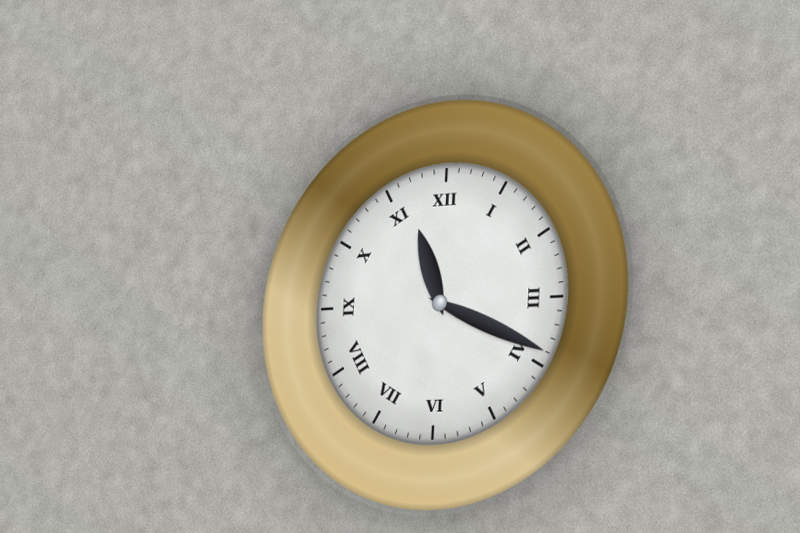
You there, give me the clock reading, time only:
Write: 11:19
